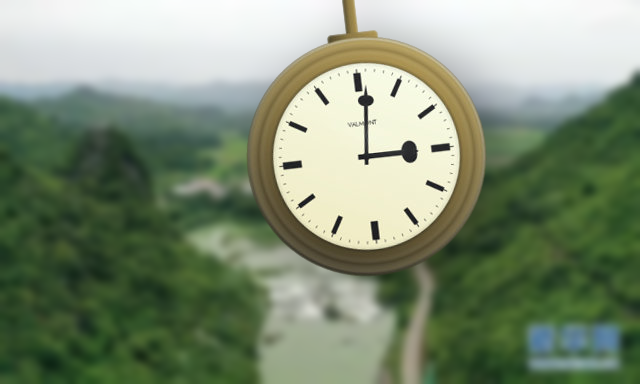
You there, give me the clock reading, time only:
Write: 3:01
